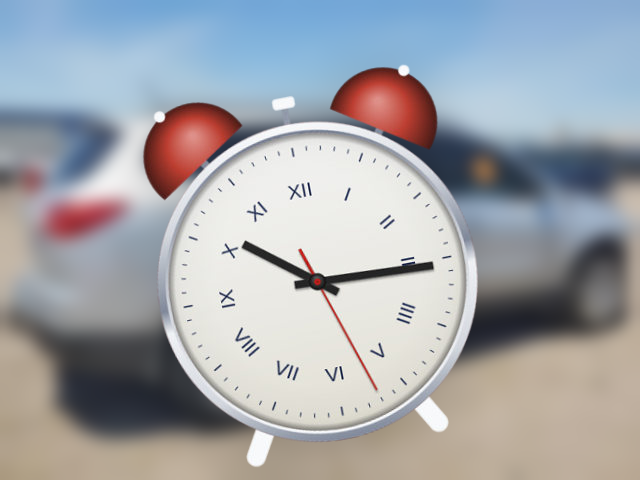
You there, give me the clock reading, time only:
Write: 10:15:27
